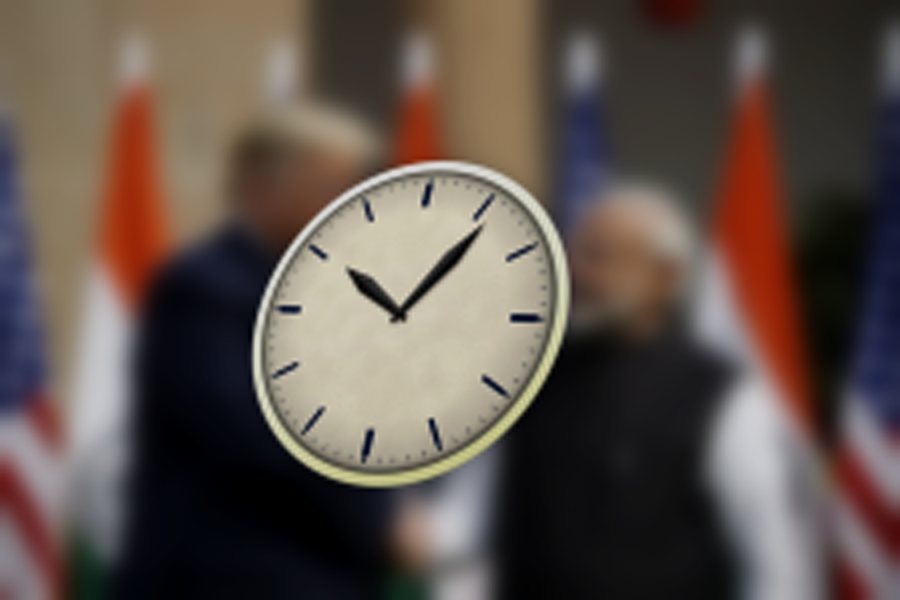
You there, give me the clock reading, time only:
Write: 10:06
